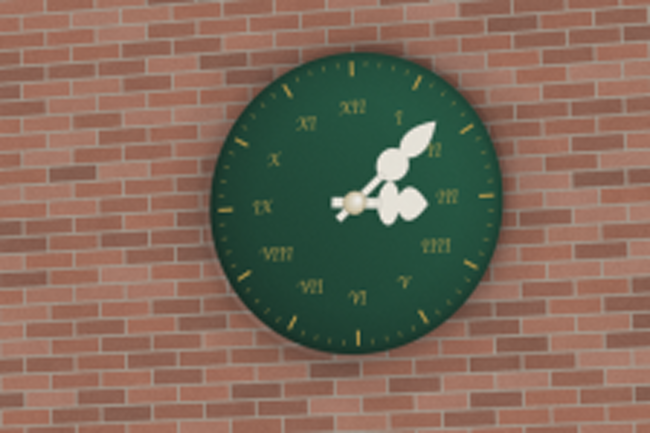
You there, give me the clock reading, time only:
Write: 3:08
